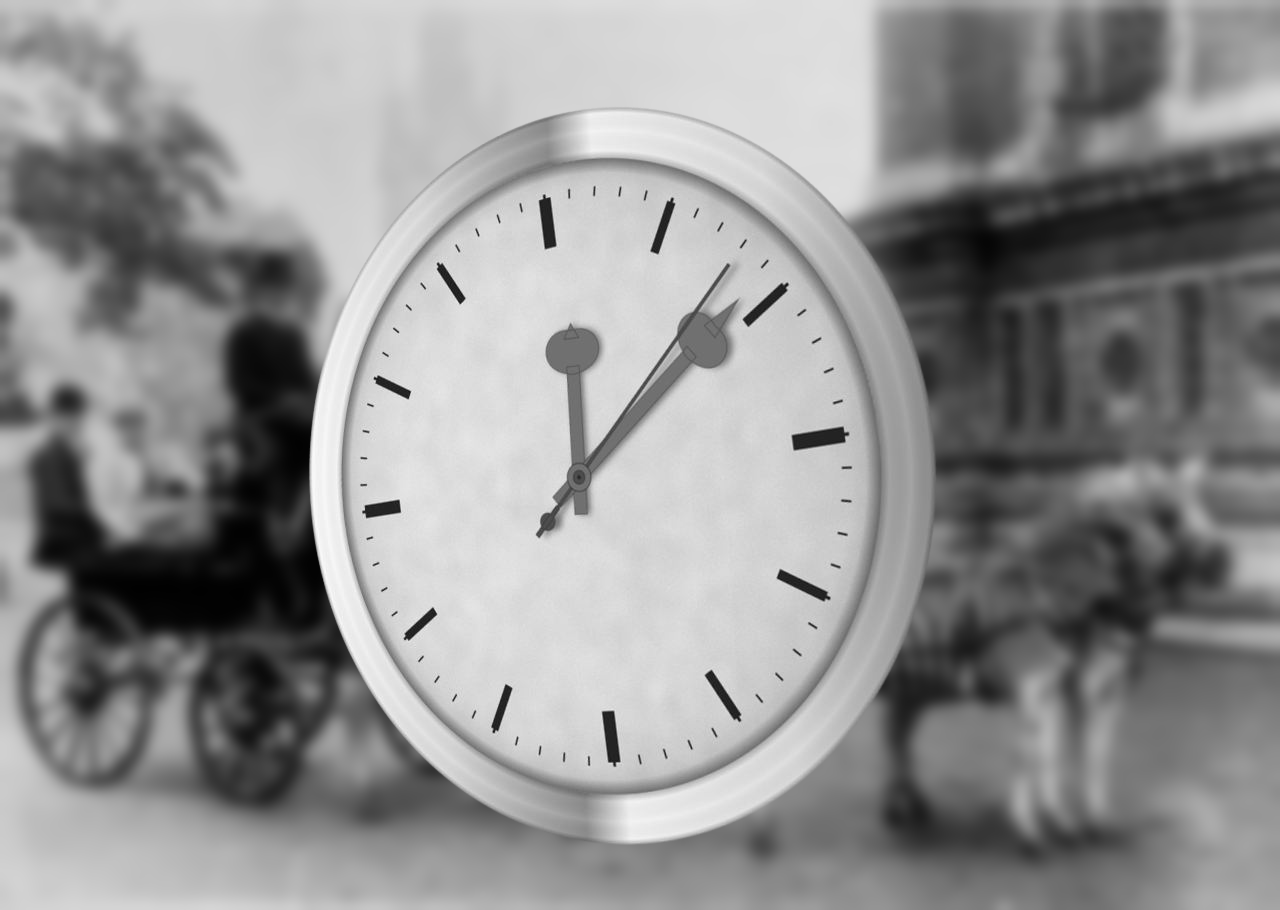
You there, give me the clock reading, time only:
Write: 12:09:08
